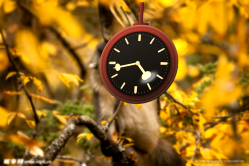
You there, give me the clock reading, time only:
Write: 4:43
